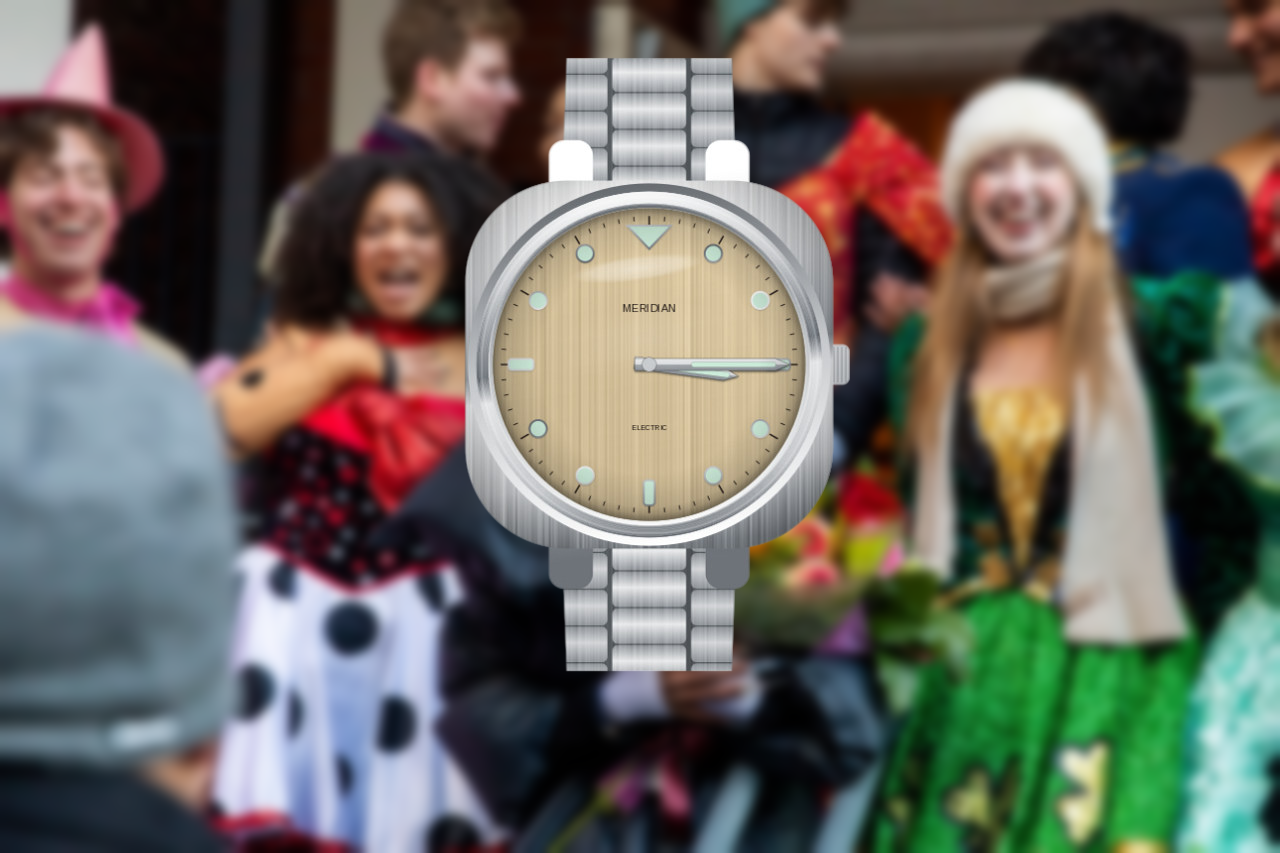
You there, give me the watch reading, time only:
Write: 3:15
